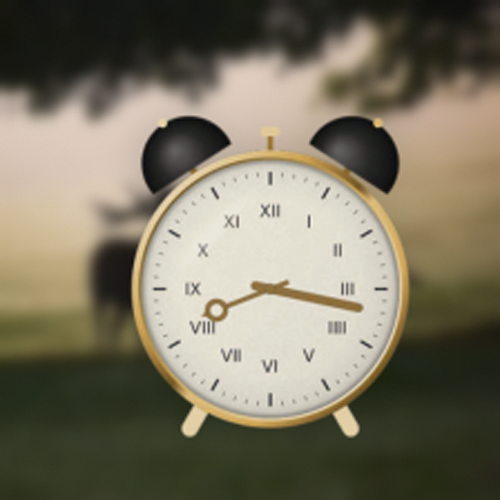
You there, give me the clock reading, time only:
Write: 8:17
